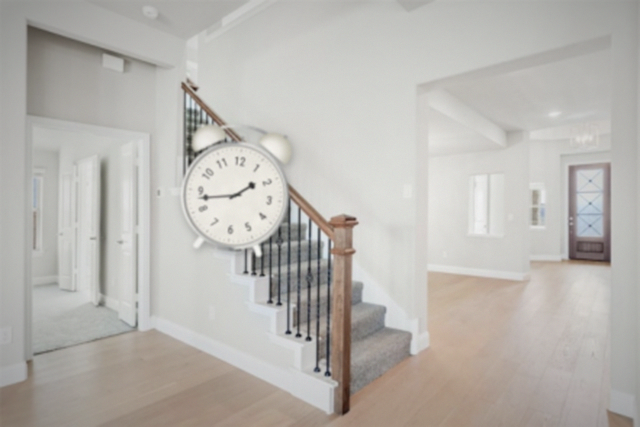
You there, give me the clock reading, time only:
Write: 1:43
